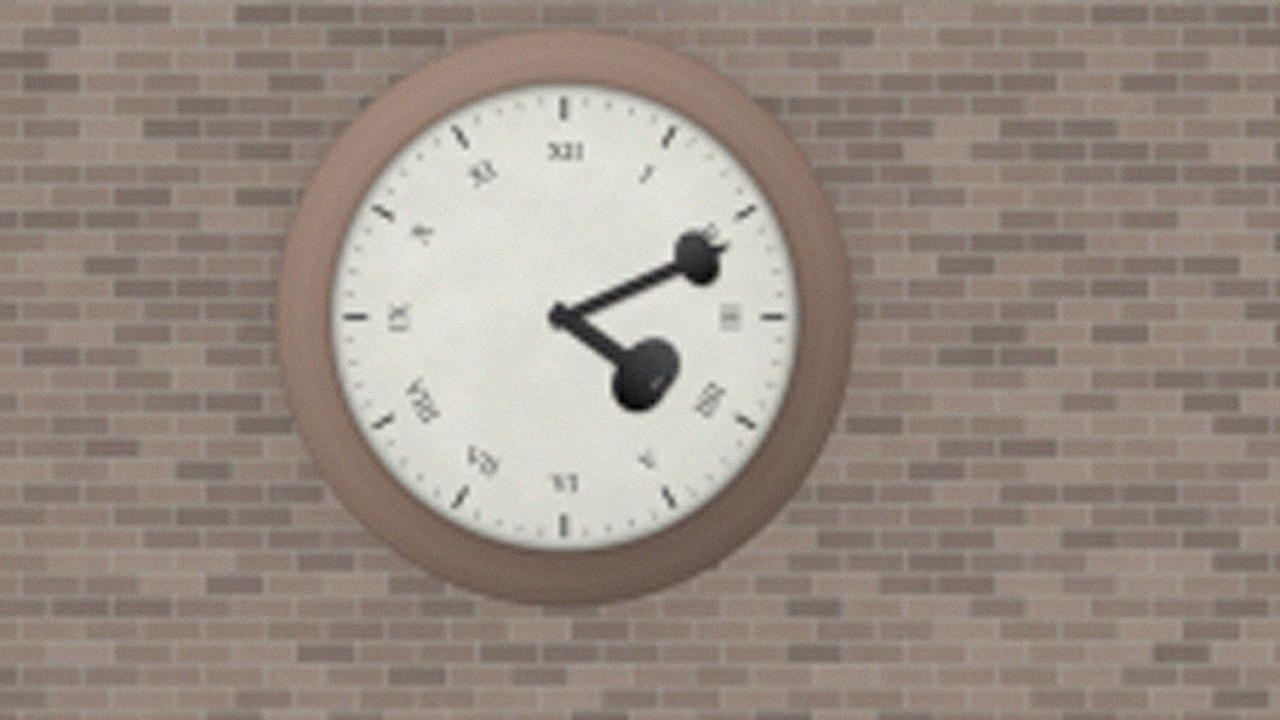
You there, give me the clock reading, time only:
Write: 4:11
